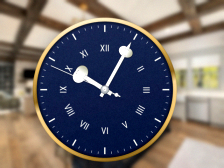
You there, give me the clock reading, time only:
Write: 10:04:49
